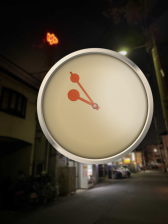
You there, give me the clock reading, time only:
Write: 9:54
